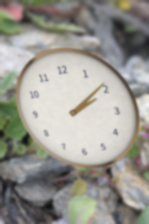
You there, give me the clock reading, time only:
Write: 2:09
